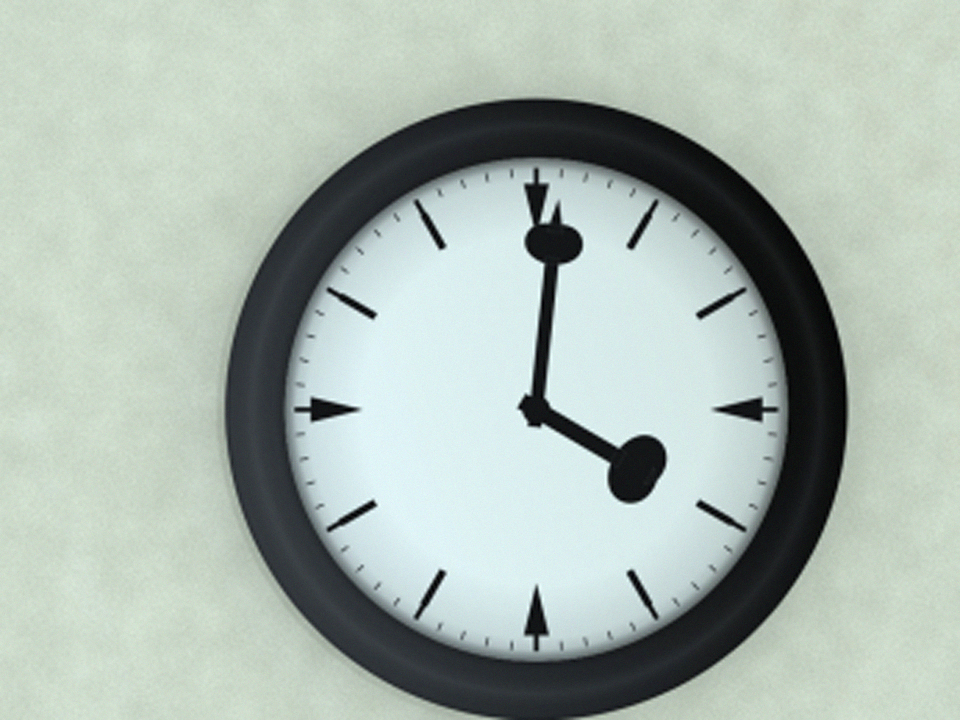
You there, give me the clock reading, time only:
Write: 4:01
